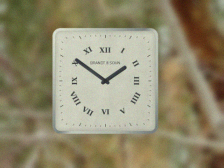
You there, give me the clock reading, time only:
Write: 1:51
